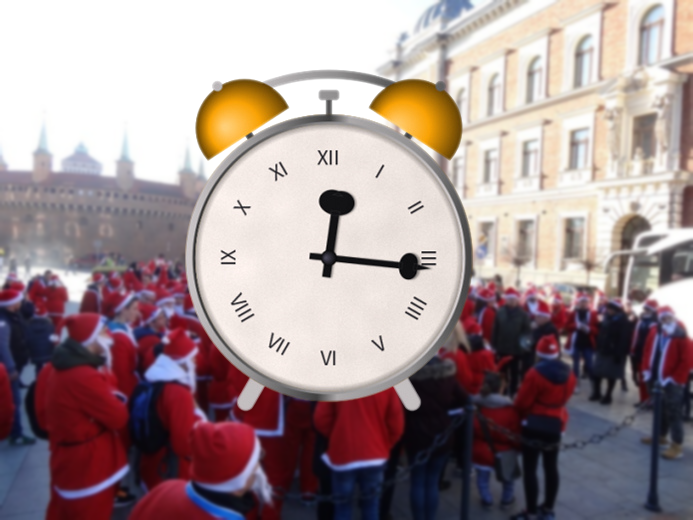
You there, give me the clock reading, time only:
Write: 12:16
